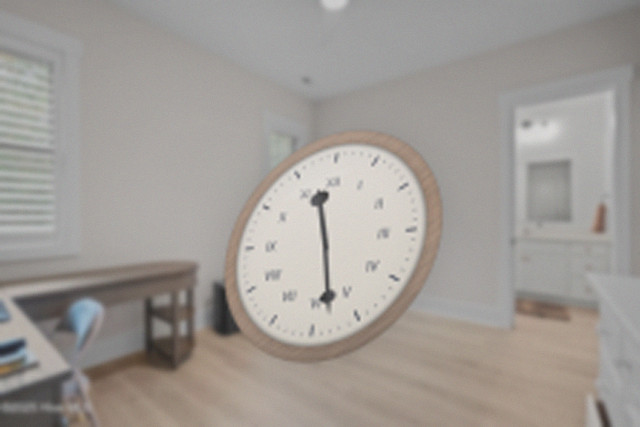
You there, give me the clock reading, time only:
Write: 11:28
